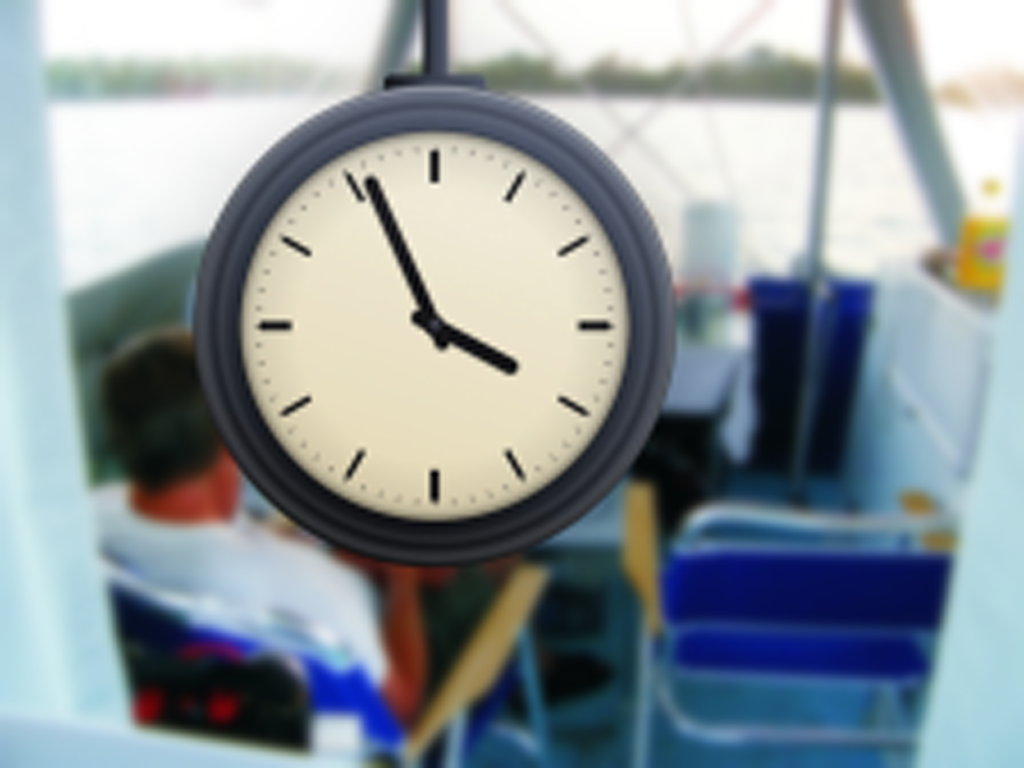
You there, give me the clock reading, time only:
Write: 3:56
